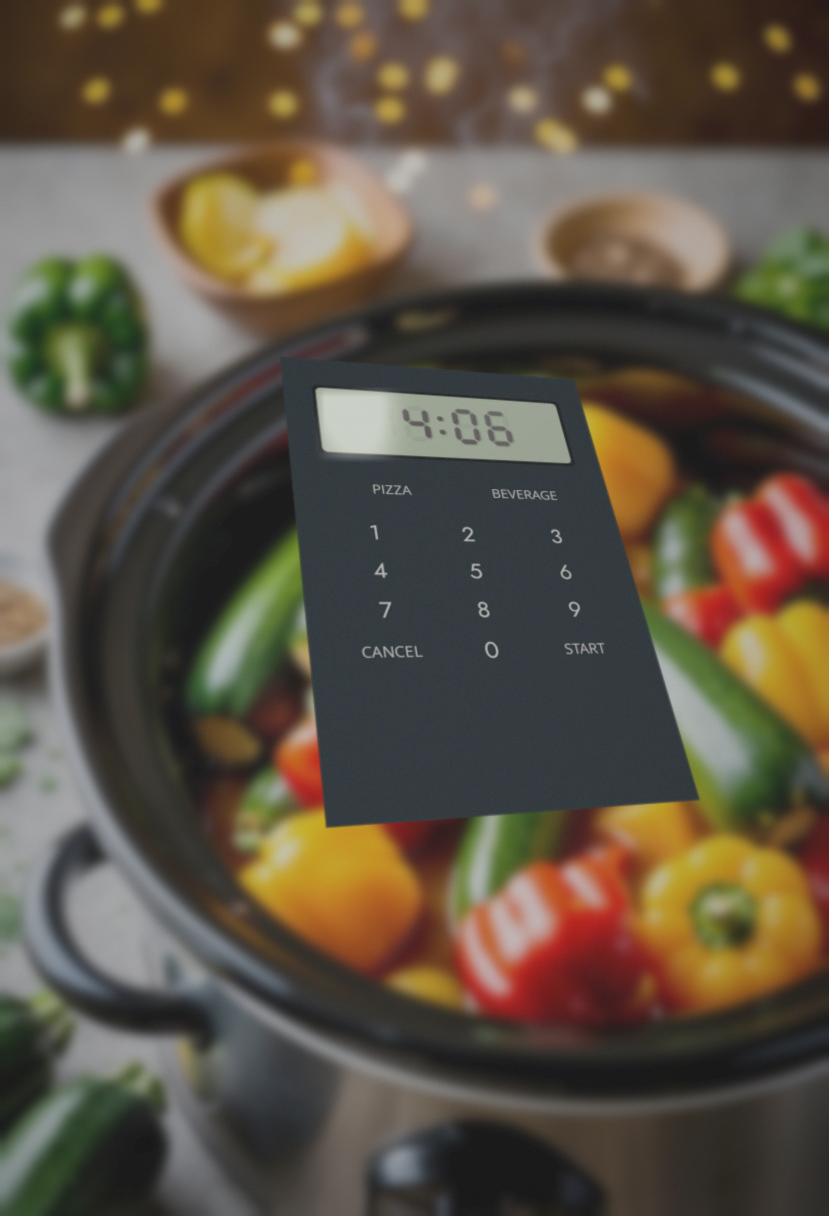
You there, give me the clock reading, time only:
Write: 4:06
